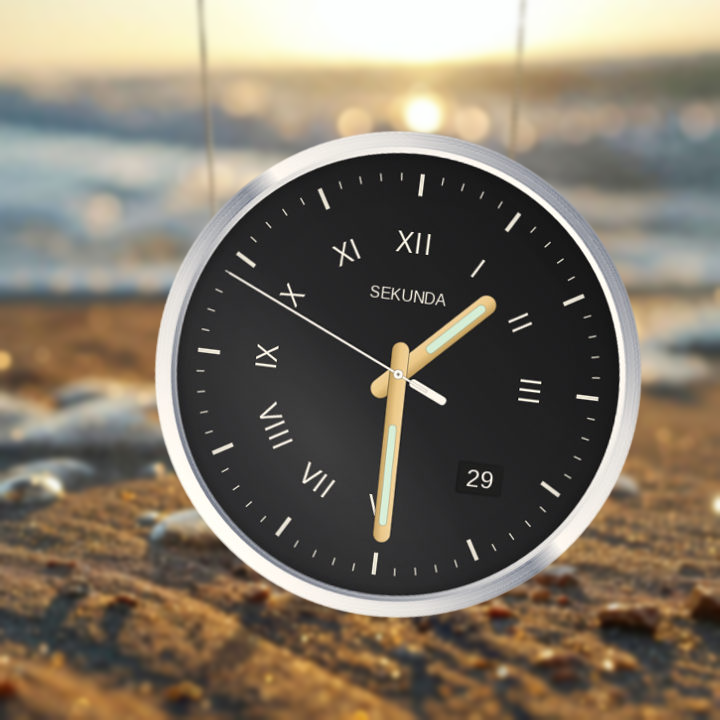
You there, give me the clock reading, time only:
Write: 1:29:49
